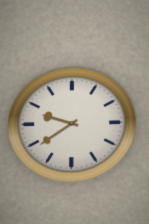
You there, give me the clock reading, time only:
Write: 9:39
